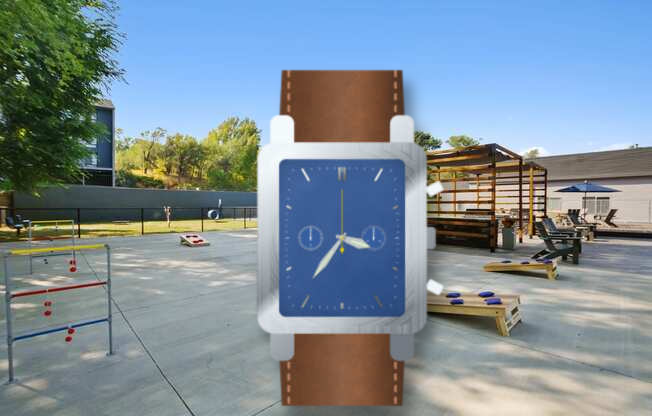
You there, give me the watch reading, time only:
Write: 3:36
